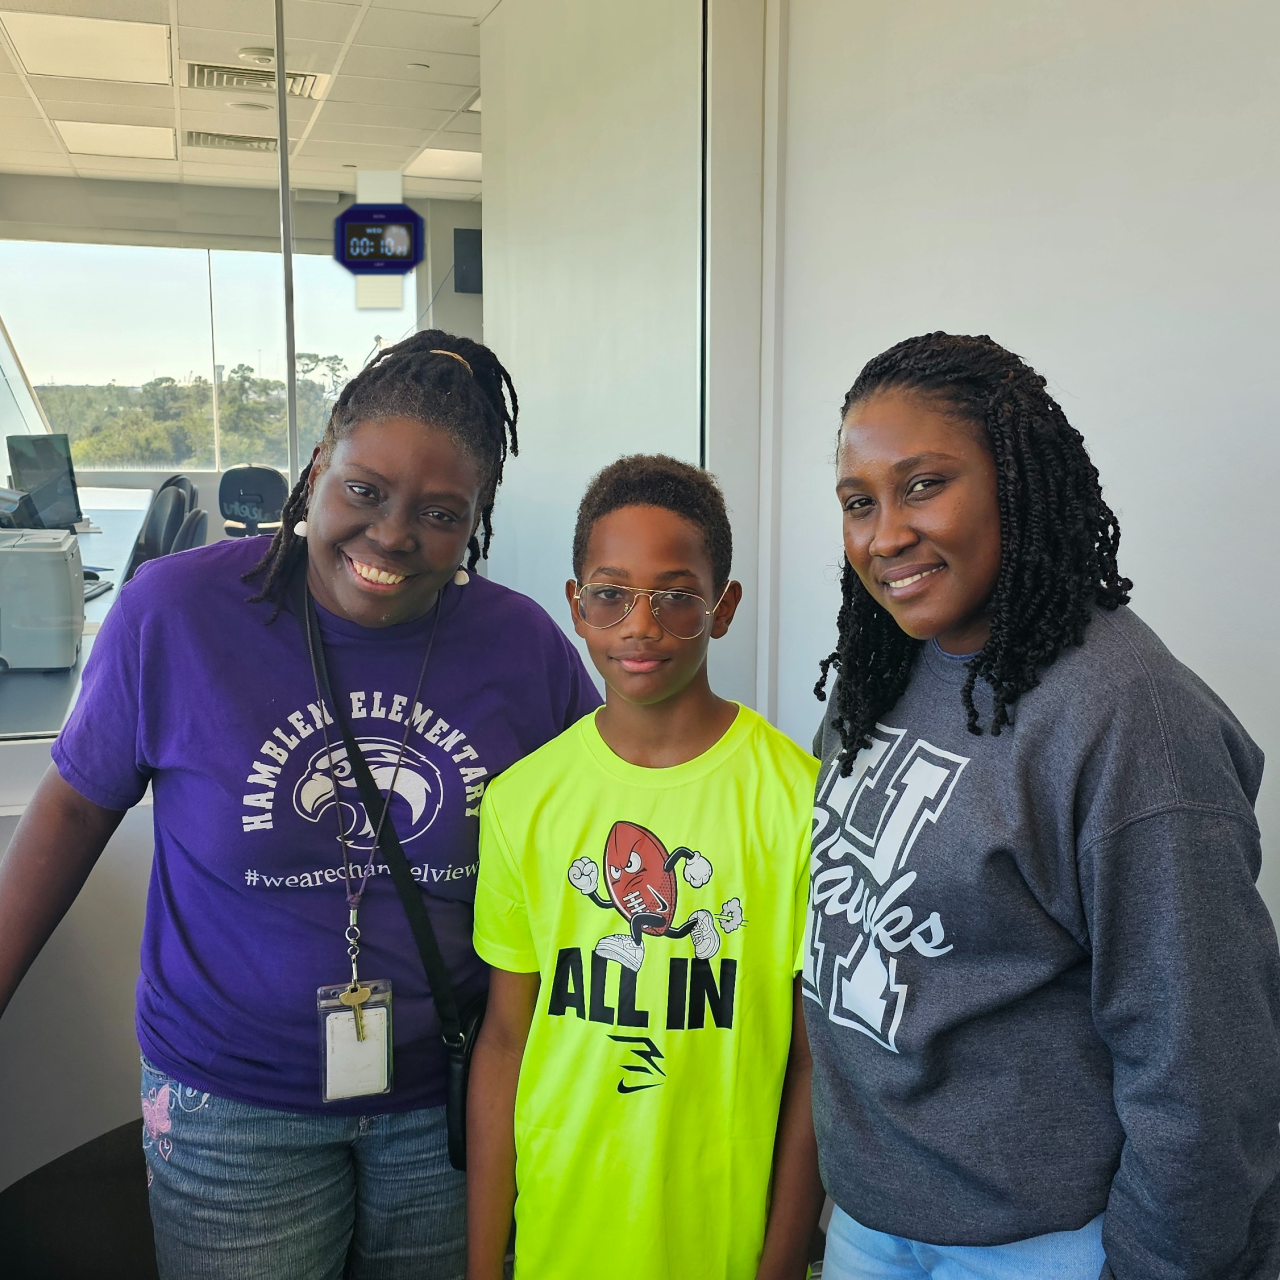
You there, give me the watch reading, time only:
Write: 0:10
